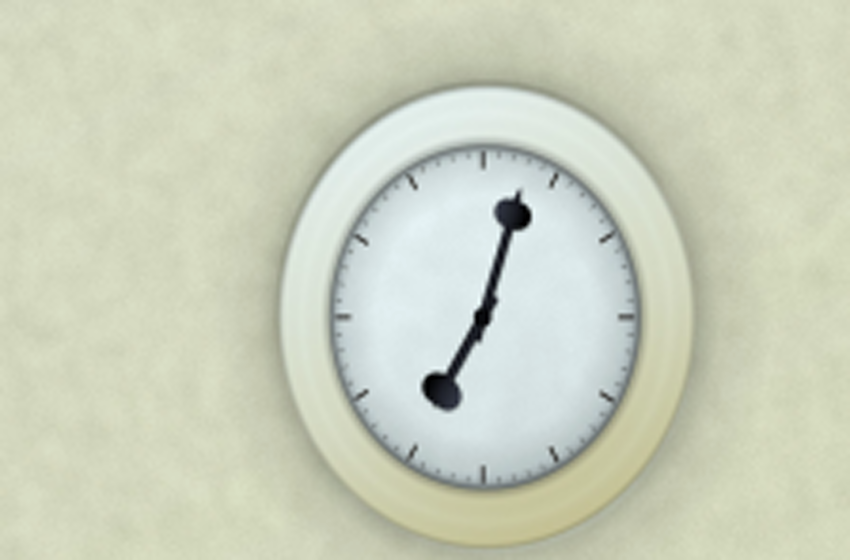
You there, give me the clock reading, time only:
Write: 7:03
